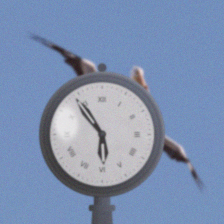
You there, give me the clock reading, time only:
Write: 5:54
